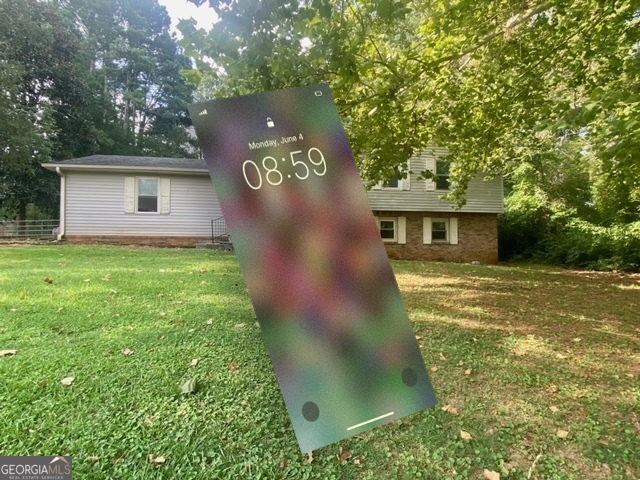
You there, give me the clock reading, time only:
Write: 8:59
